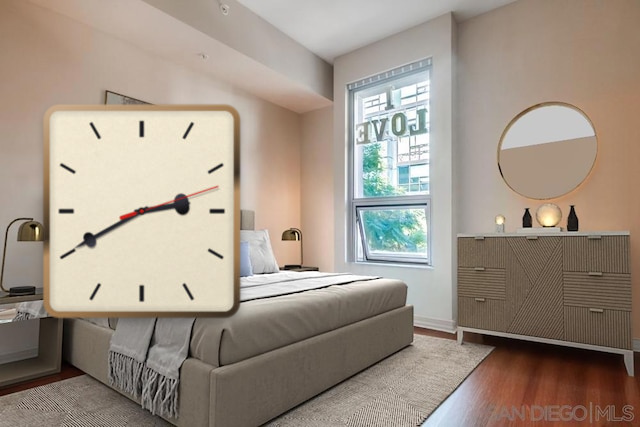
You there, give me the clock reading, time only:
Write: 2:40:12
